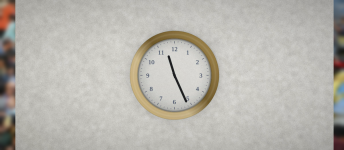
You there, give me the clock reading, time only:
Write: 11:26
